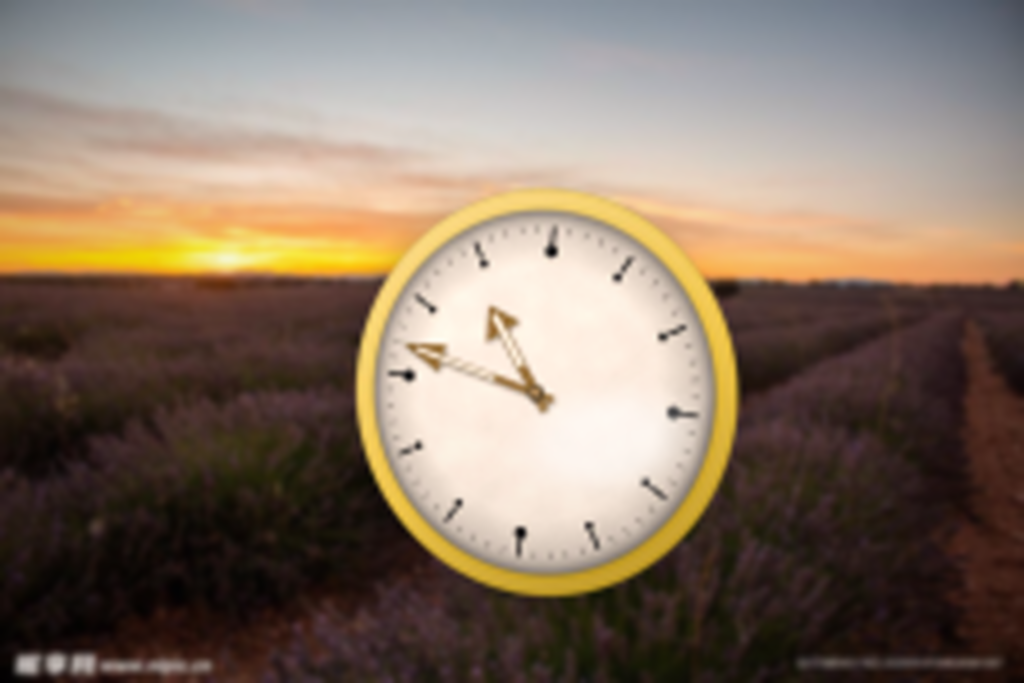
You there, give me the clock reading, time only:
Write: 10:47
